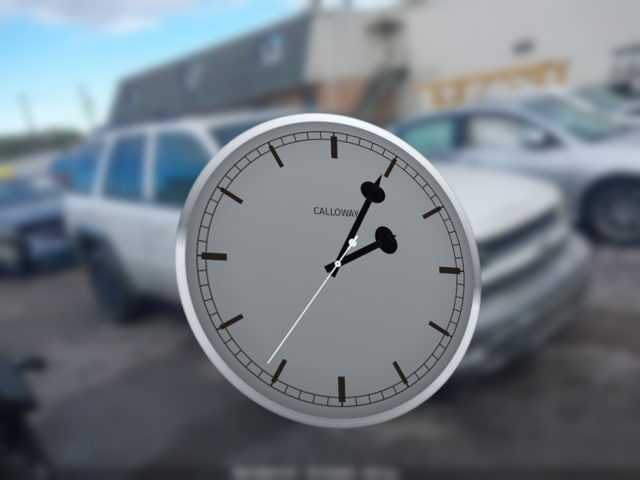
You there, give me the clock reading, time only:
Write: 2:04:36
